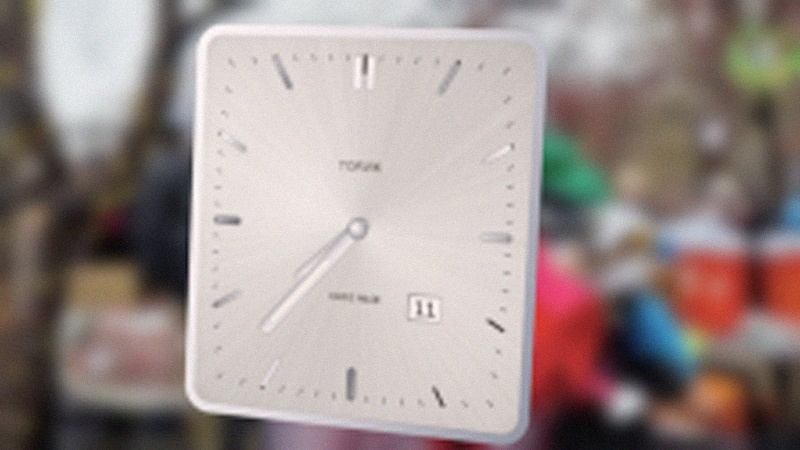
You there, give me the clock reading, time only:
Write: 7:37
